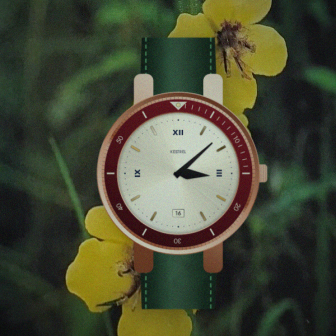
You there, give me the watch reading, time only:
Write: 3:08
